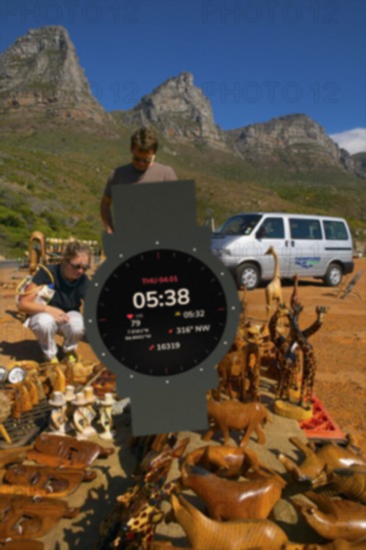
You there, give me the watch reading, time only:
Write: 5:38
